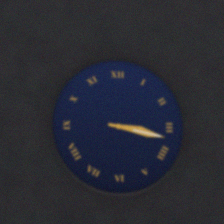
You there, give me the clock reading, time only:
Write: 3:17
